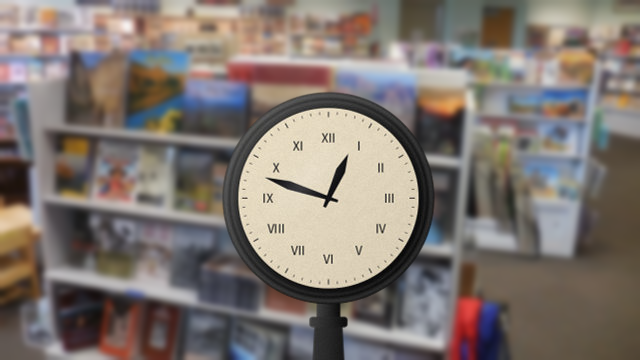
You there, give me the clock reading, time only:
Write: 12:48
